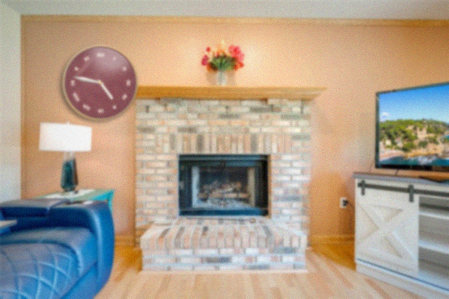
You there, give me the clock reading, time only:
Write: 4:47
